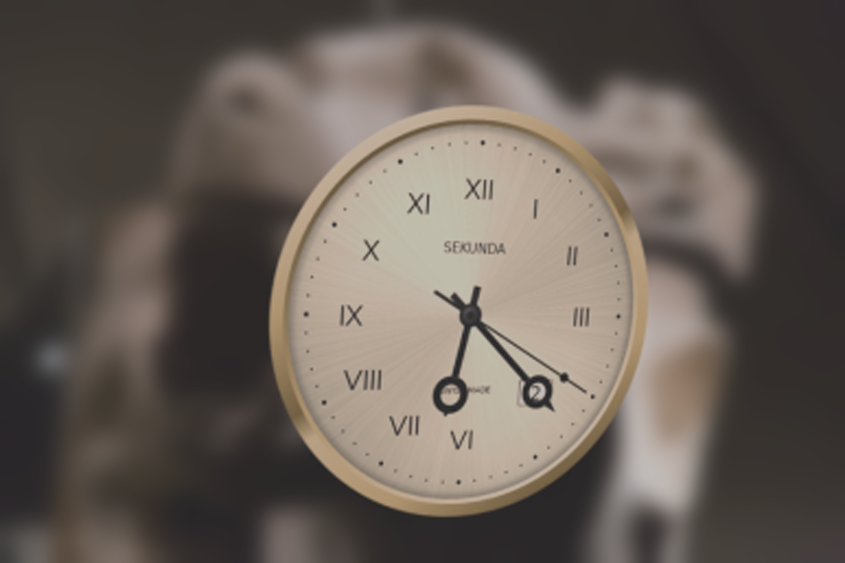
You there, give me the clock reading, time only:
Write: 6:22:20
